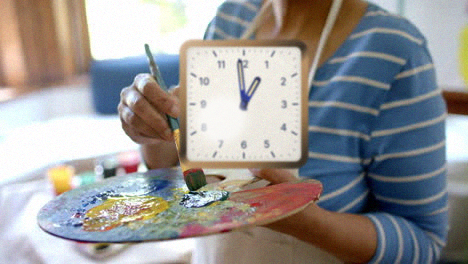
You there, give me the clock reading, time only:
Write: 12:59
